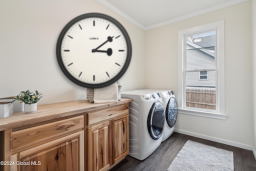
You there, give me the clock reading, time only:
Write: 3:09
